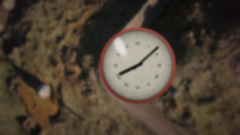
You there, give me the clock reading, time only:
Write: 8:08
